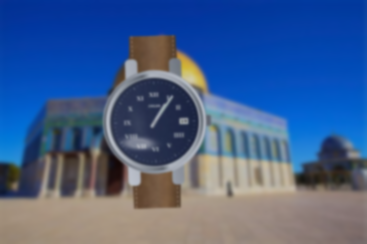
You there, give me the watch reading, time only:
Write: 1:06
